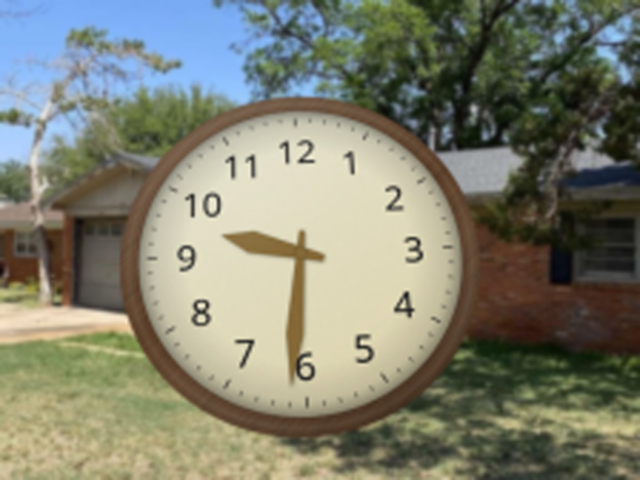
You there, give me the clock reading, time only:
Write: 9:31
